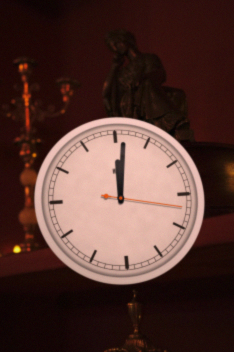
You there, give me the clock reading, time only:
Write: 12:01:17
